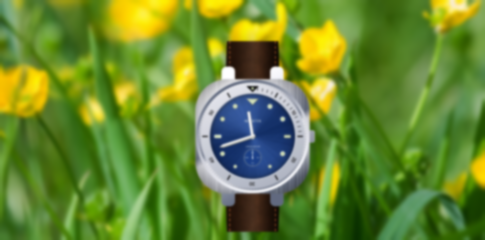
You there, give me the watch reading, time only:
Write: 11:42
